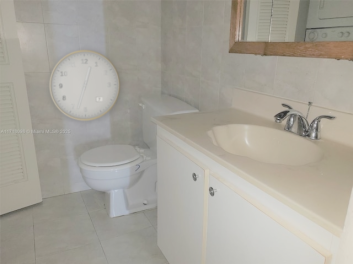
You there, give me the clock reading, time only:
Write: 12:33
